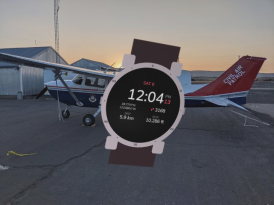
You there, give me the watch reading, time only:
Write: 12:04
